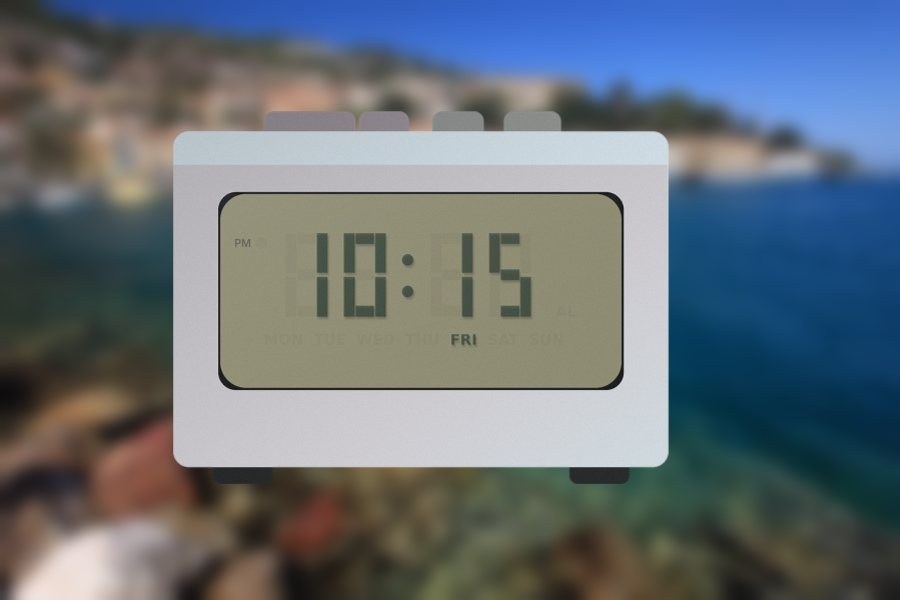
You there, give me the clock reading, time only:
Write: 10:15
